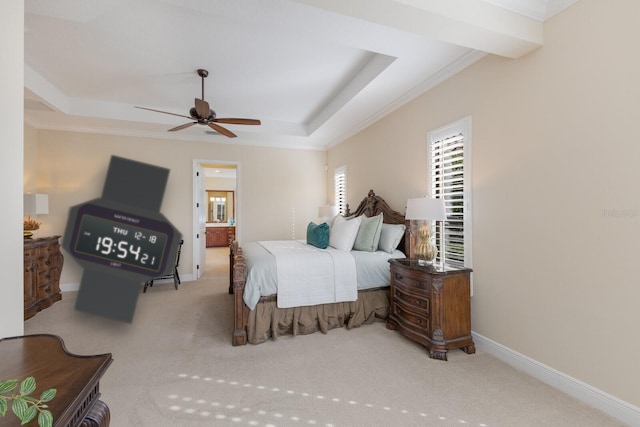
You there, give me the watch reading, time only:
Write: 19:54:21
